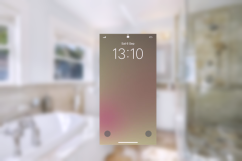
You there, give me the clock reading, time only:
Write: 13:10
